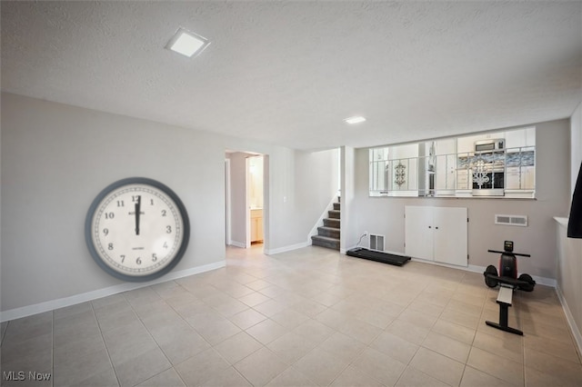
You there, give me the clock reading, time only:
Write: 12:01
